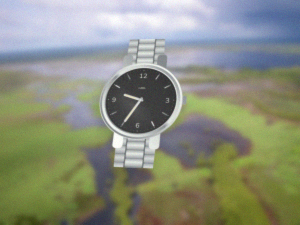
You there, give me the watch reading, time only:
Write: 9:35
